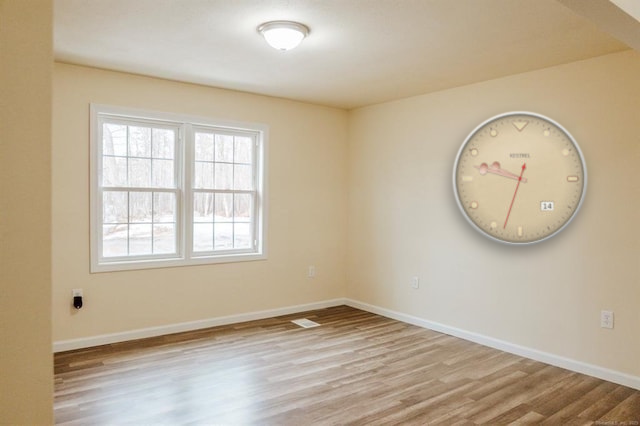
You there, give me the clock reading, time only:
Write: 9:47:33
